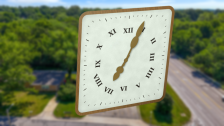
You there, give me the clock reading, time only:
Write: 7:04
